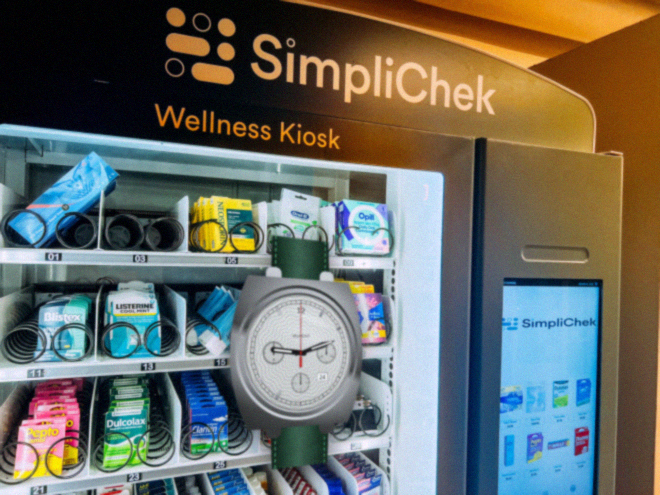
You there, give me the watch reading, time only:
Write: 9:12
